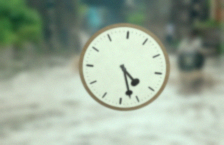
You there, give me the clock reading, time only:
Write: 4:27
